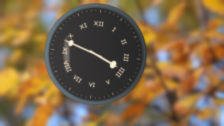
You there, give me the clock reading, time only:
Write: 3:48
